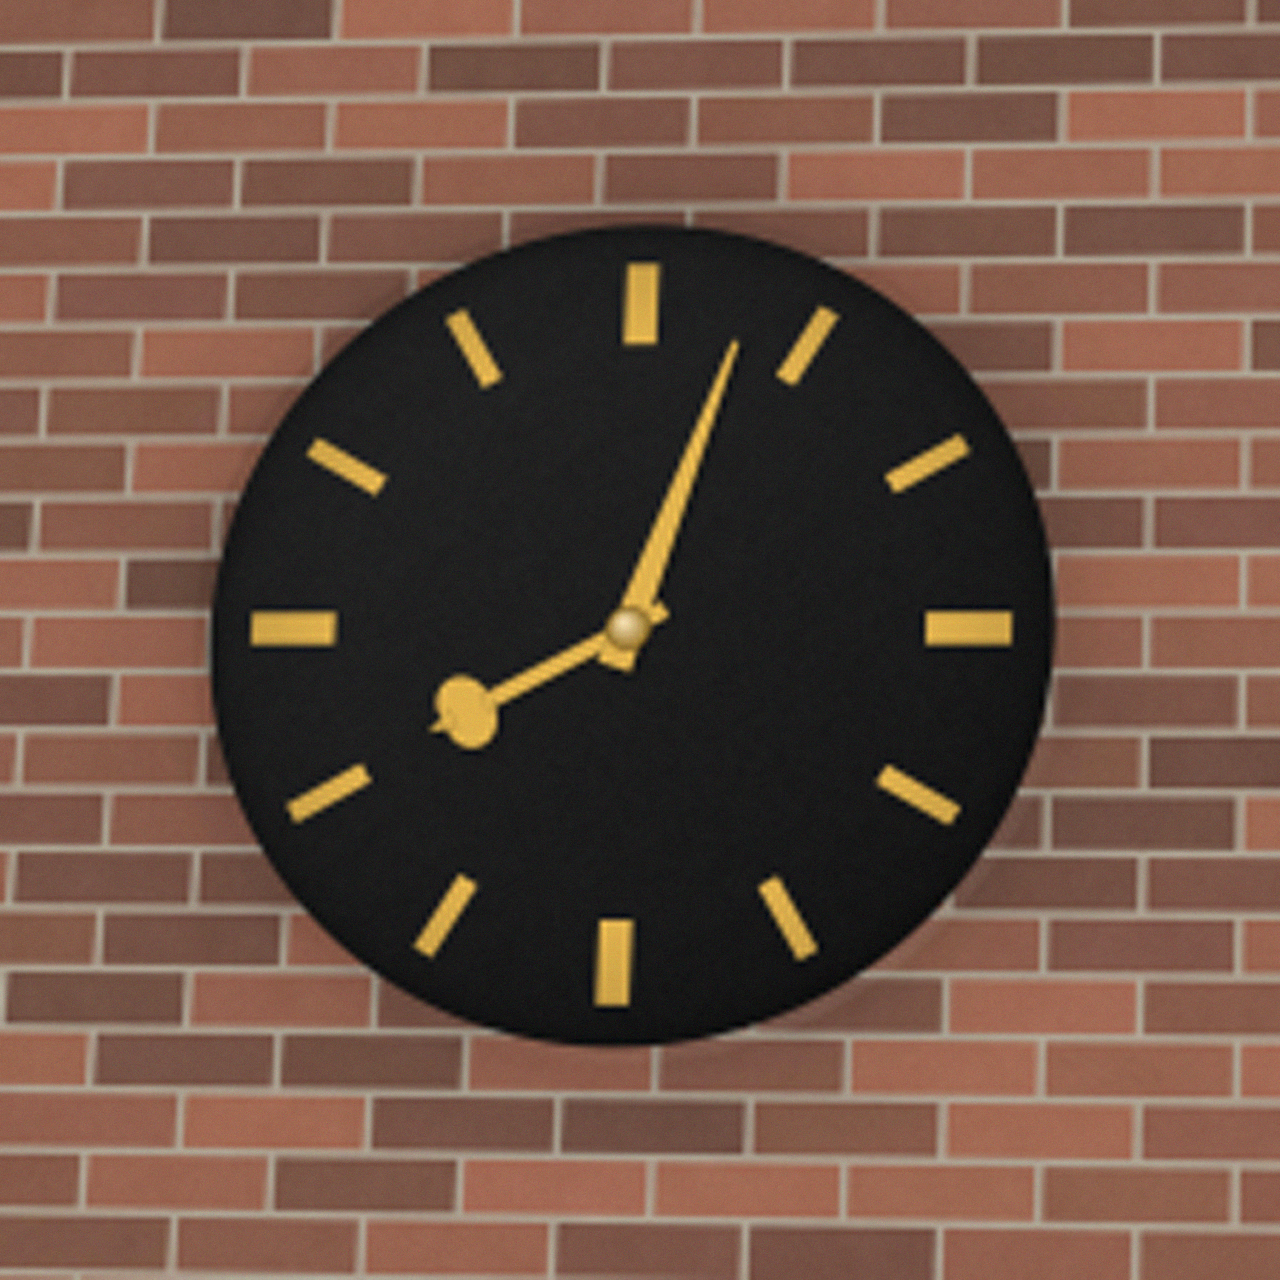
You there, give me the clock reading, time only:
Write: 8:03
